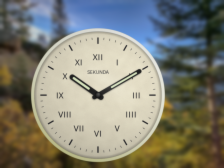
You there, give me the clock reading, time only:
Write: 10:10
